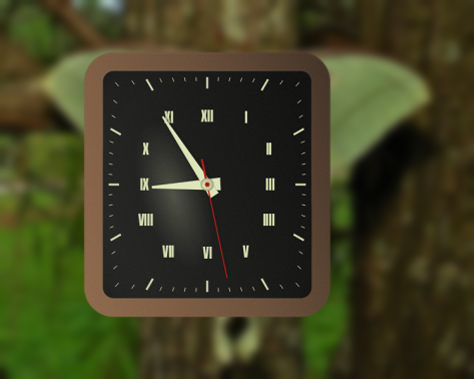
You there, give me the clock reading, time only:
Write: 8:54:28
